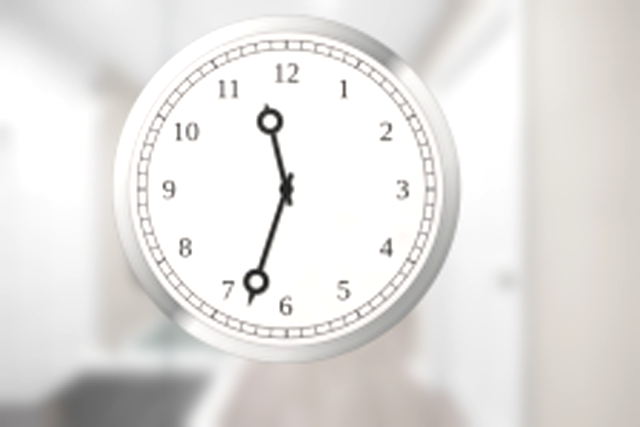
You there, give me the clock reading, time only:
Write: 11:33
